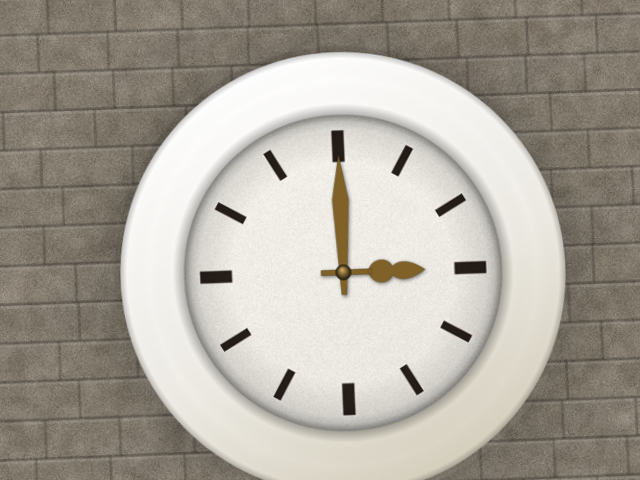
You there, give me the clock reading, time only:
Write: 3:00
